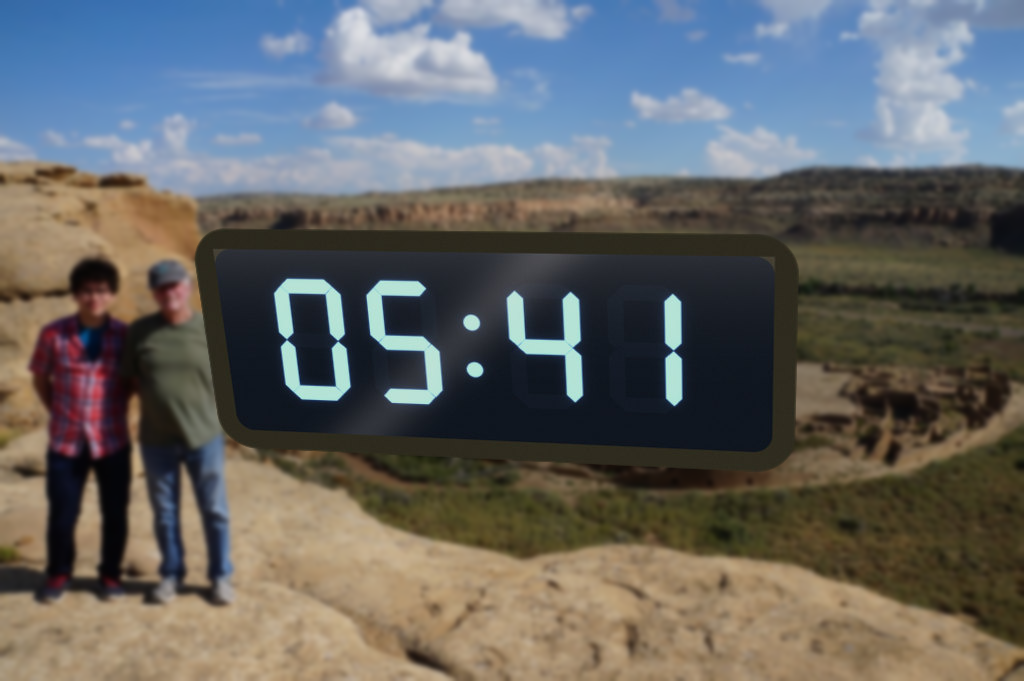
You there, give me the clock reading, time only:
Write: 5:41
